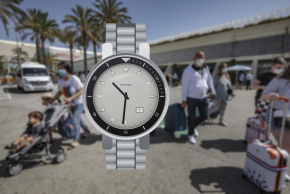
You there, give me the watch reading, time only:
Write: 10:31
